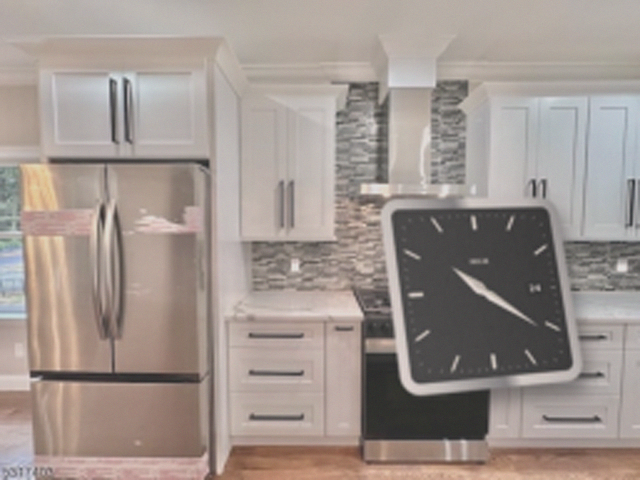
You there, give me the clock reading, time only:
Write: 10:21
